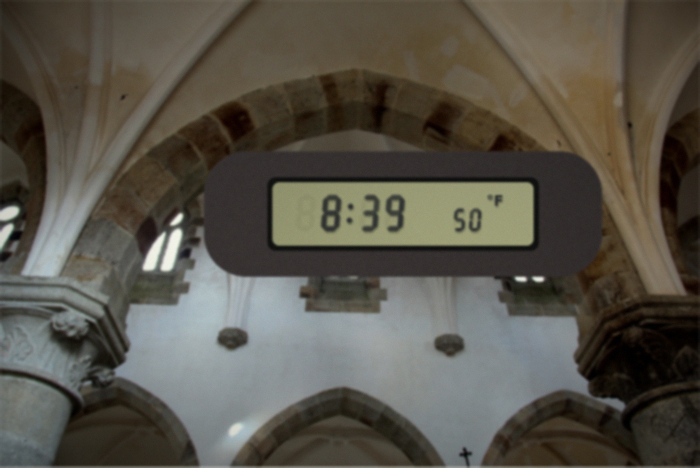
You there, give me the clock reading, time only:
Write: 8:39
